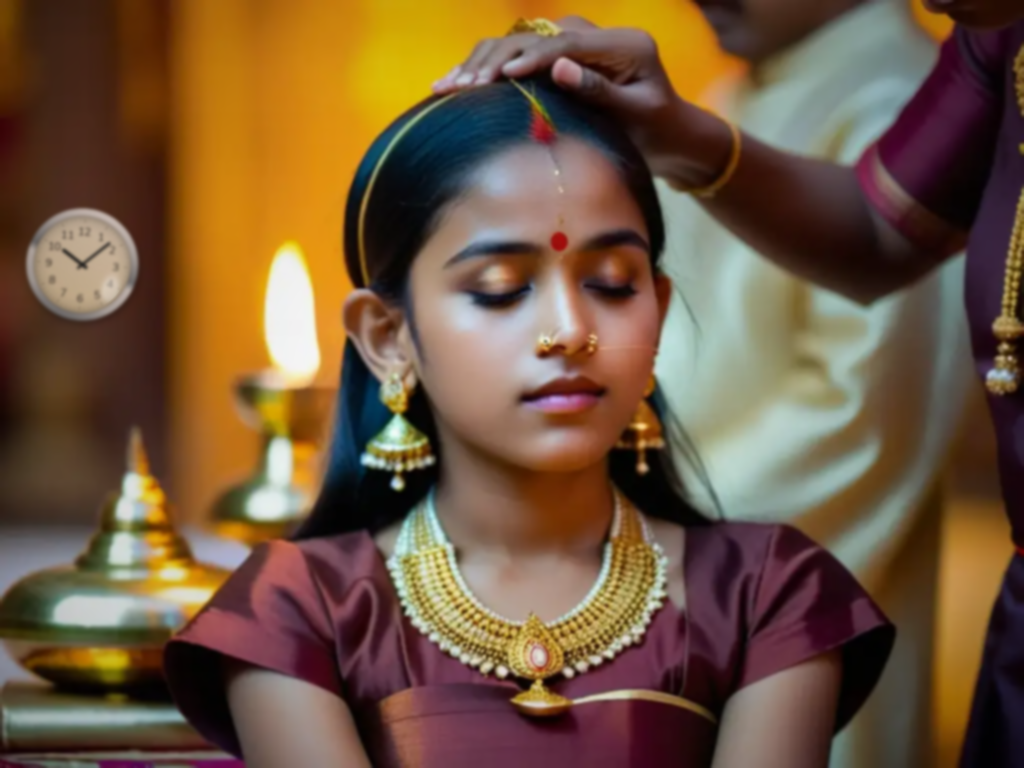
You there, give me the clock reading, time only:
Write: 10:08
